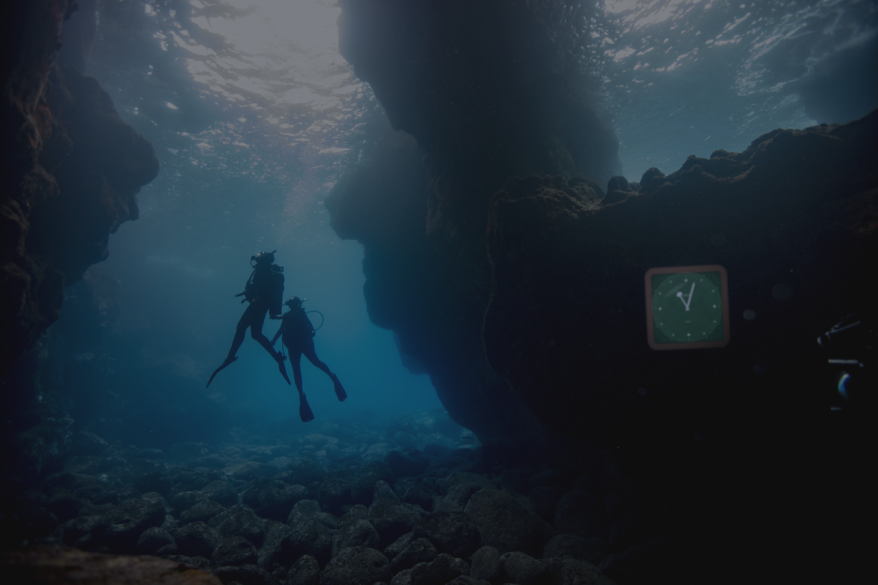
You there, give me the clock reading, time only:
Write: 11:03
